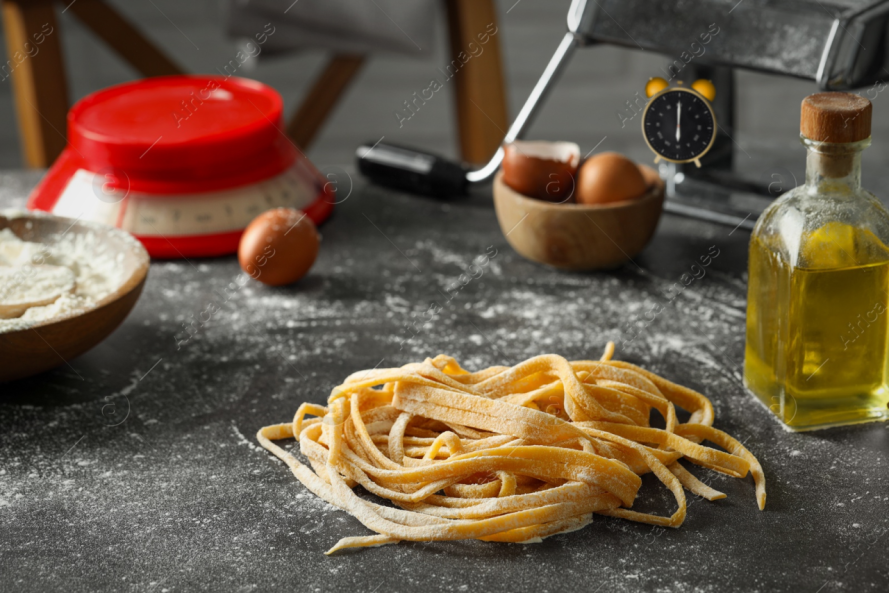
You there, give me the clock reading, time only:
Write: 6:00
